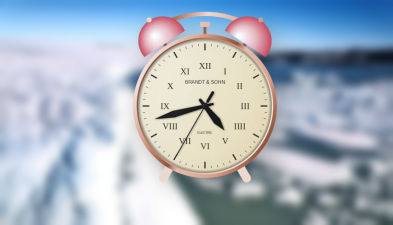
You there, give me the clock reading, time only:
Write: 4:42:35
